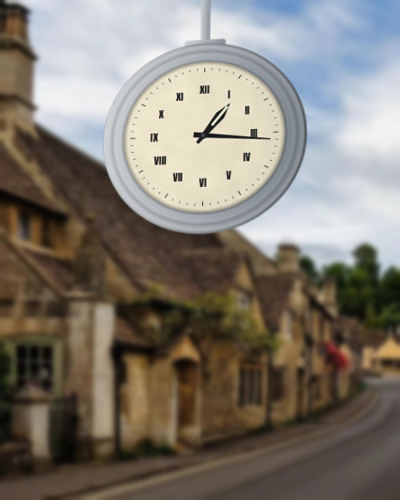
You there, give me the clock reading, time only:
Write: 1:16
